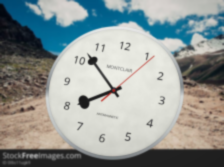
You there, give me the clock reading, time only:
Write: 7:52:06
